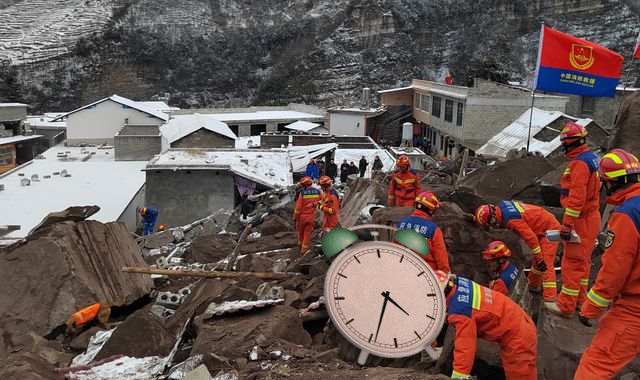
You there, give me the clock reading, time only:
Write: 4:34
